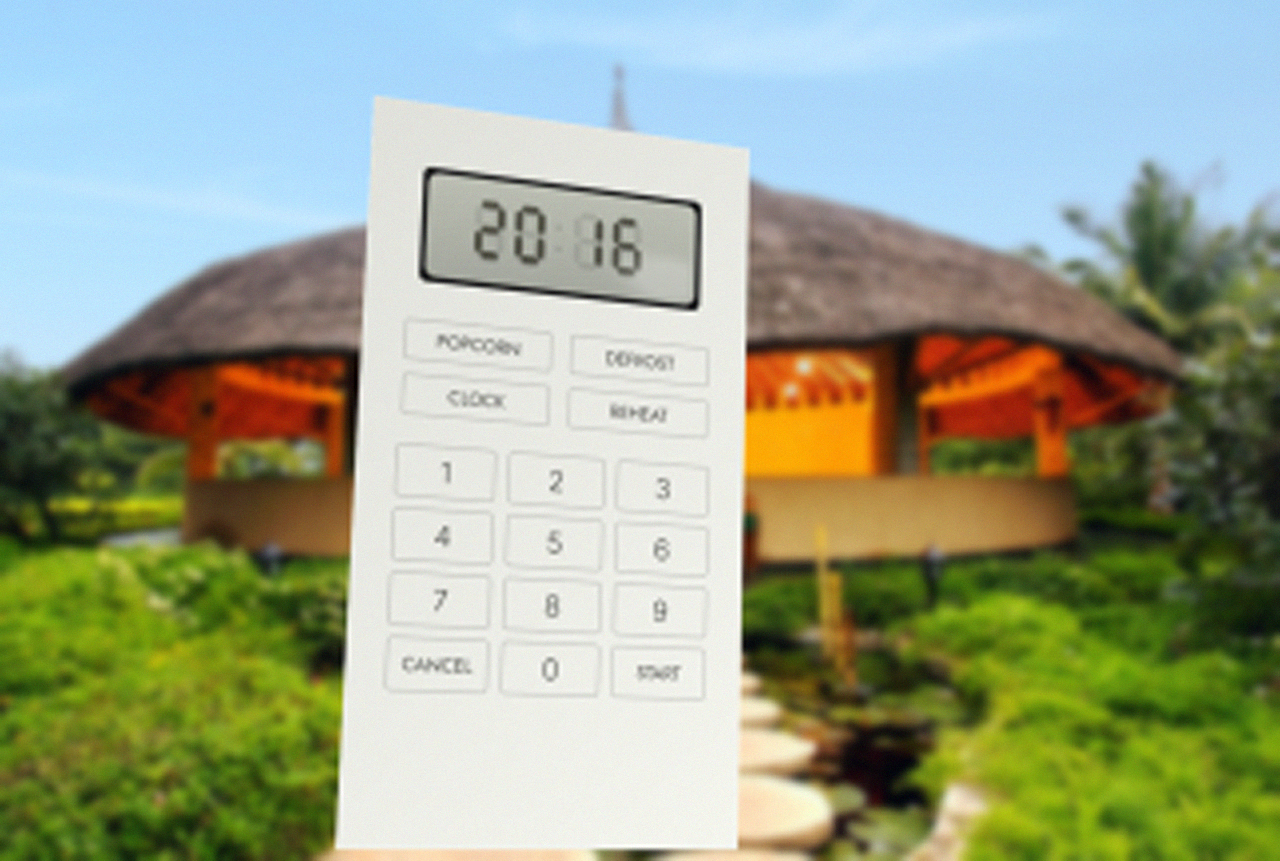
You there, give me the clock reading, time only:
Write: 20:16
